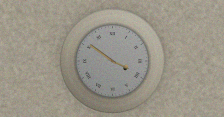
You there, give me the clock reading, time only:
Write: 3:51
